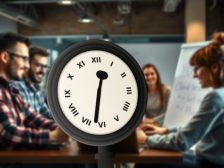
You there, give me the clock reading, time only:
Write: 12:32
